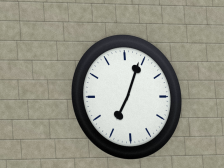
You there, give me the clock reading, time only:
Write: 7:04
